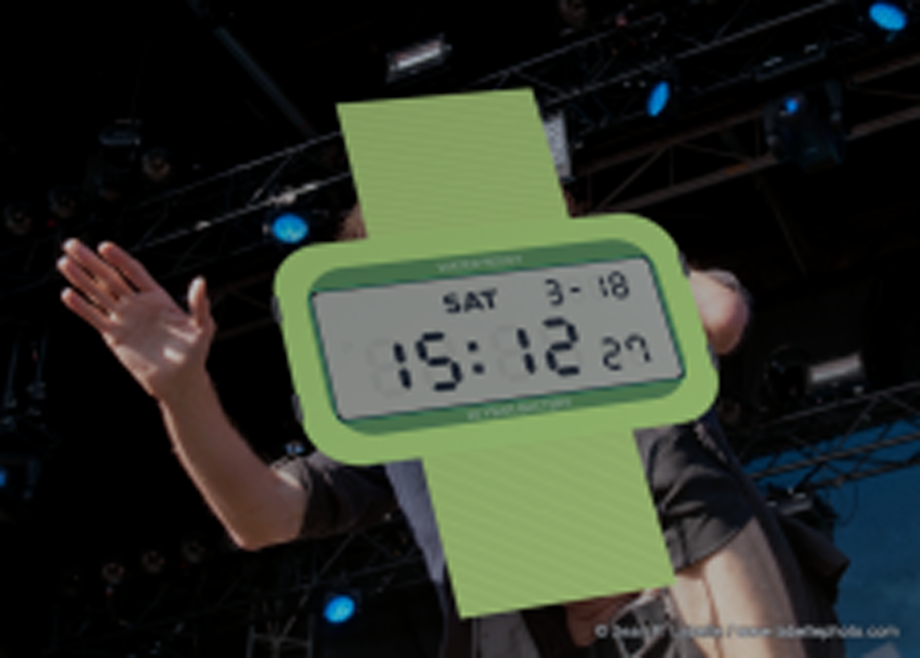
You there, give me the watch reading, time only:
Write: 15:12:27
